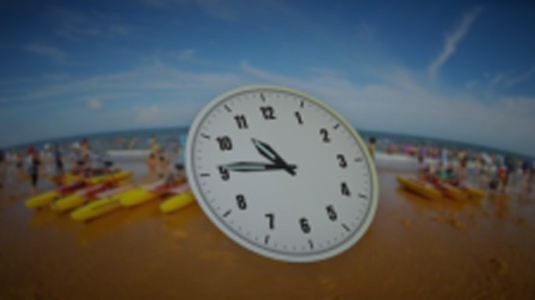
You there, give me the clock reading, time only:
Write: 10:46
